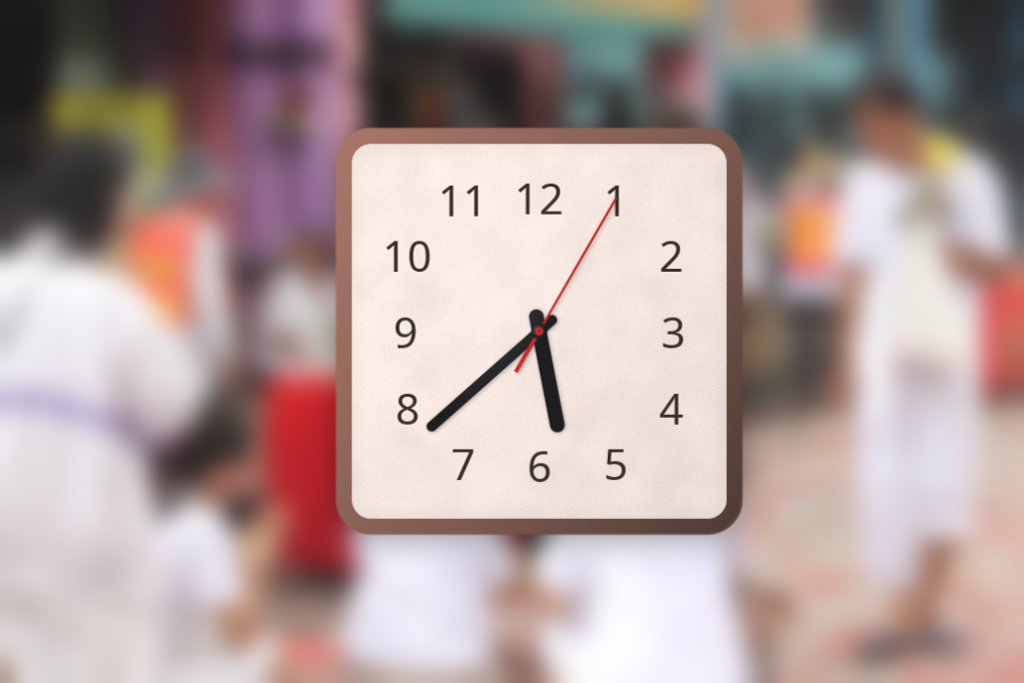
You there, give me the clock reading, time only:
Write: 5:38:05
